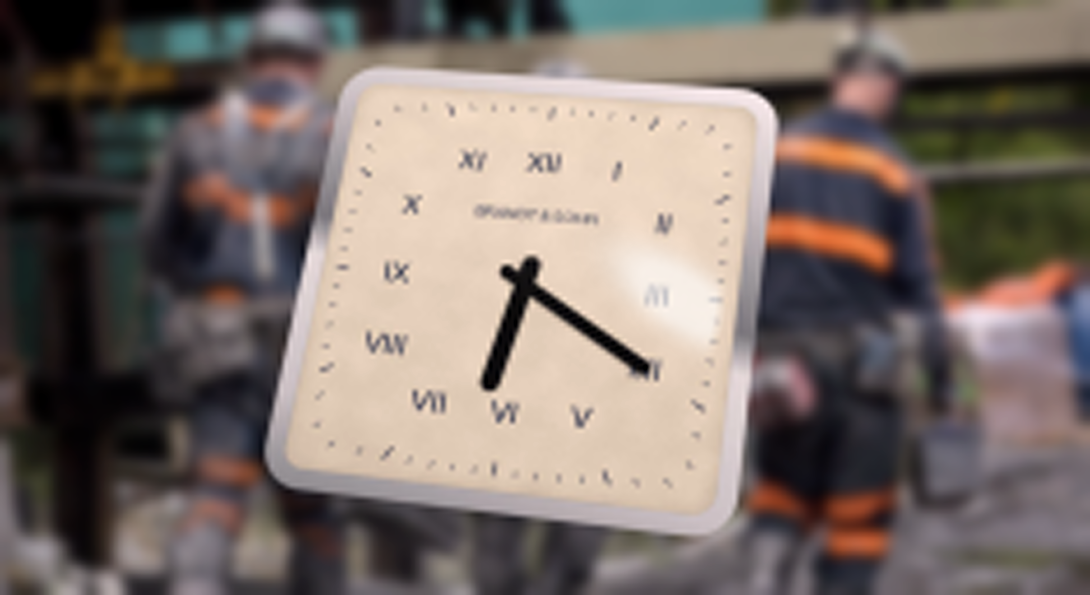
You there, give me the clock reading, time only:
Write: 6:20
